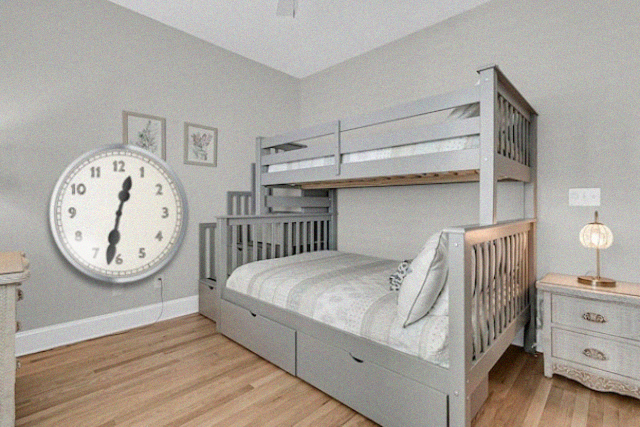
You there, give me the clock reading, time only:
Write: 12:32
